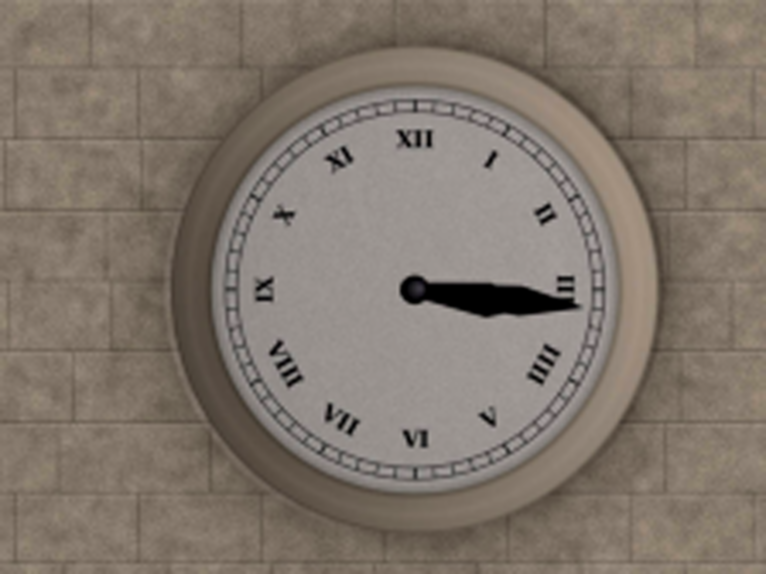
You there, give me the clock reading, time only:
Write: 3:16
